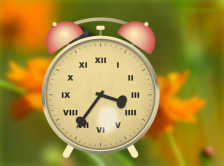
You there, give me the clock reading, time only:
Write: 3:36
